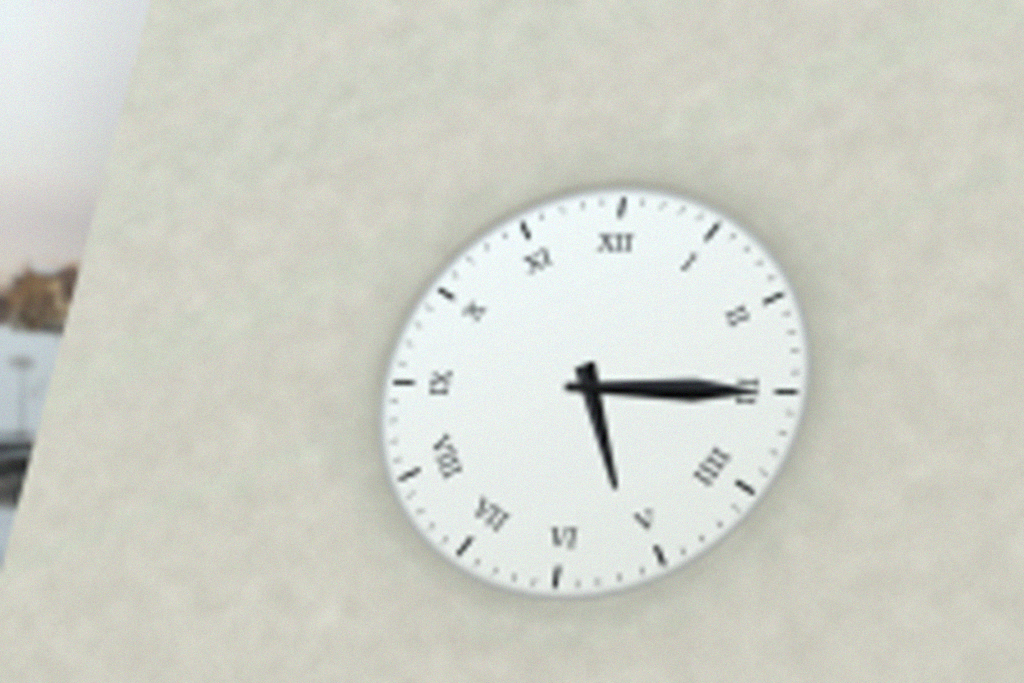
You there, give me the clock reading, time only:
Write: 5:15
